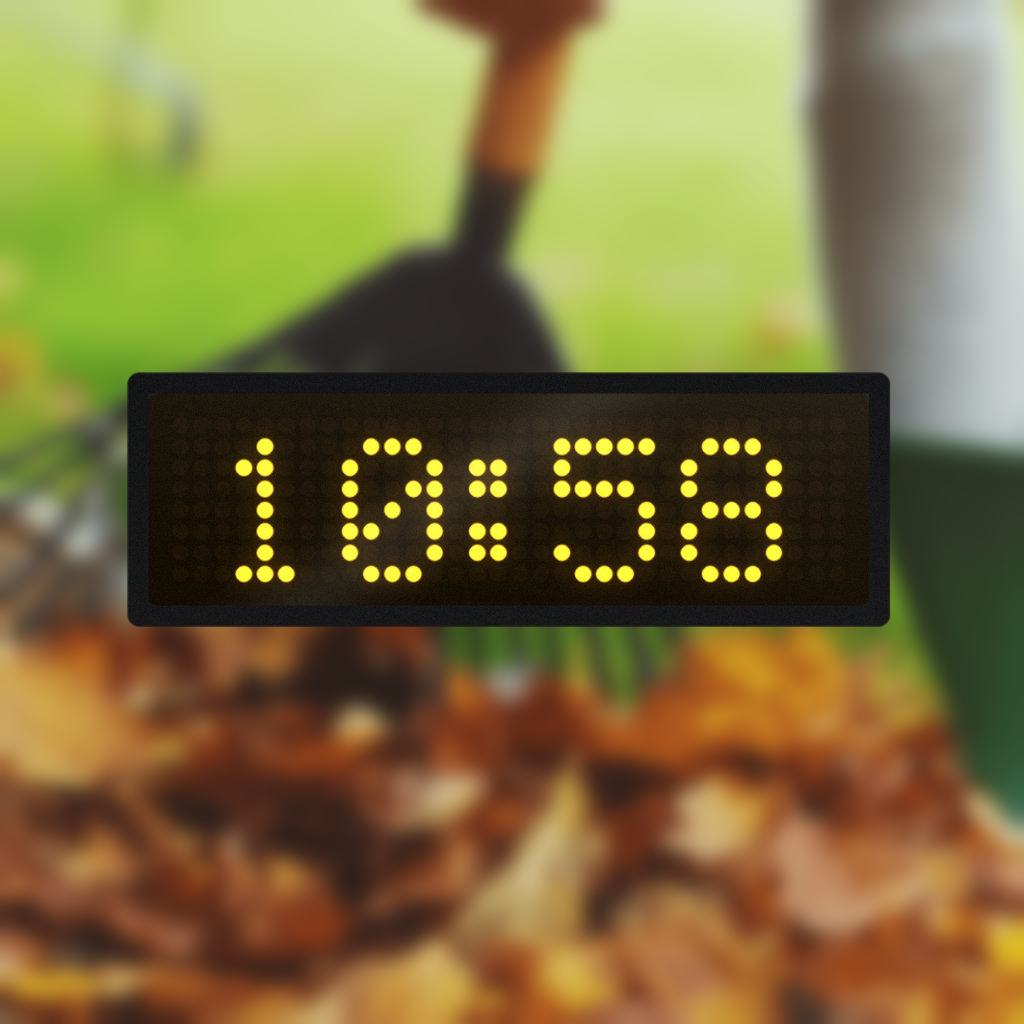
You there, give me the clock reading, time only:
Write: 10:58
